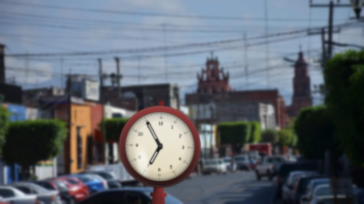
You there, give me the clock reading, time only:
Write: 6:55
